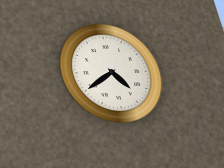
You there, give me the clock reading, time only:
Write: 4:40
